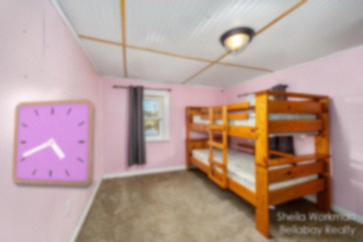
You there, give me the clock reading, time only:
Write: 4:41
